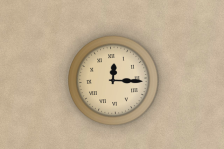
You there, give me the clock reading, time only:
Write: 12:16
